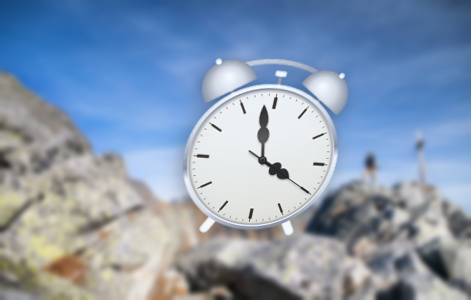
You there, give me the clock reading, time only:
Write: 3:58:20
